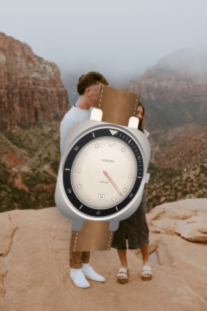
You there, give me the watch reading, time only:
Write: 4:22
